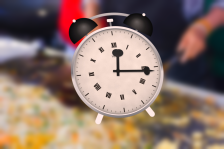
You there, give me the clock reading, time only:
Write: 12:16
